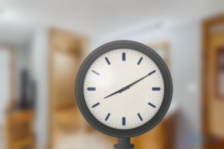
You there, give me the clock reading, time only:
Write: 8:10
